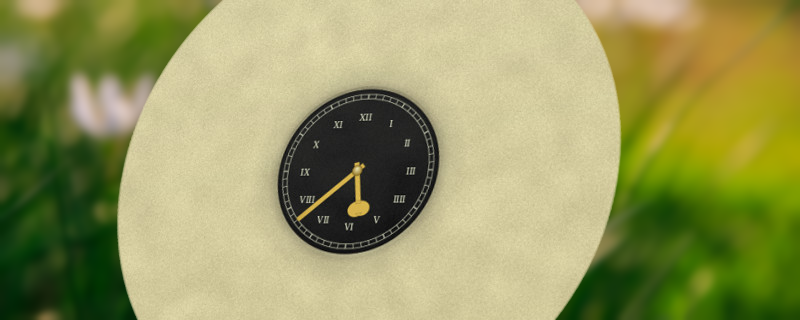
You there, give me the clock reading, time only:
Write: 5:38
